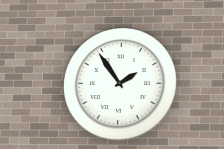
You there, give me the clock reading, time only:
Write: 1:54
